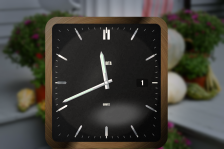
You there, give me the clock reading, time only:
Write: 11:41
